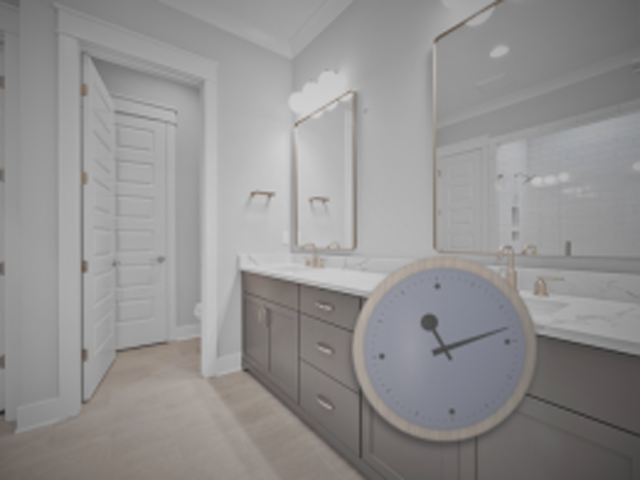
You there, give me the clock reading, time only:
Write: 11:13
